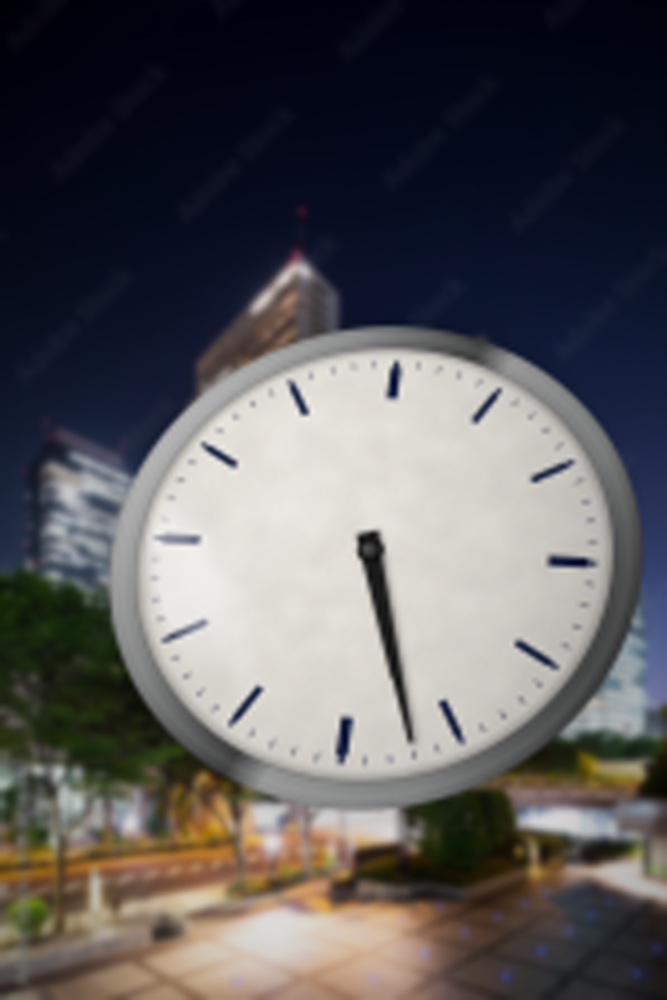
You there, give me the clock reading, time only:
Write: 5:27
